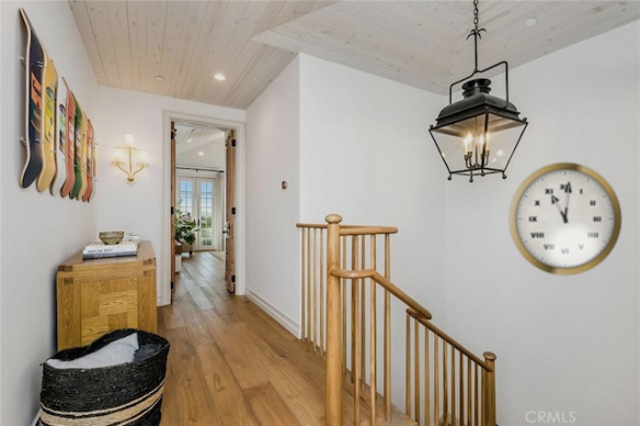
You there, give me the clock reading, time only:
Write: 11:01
